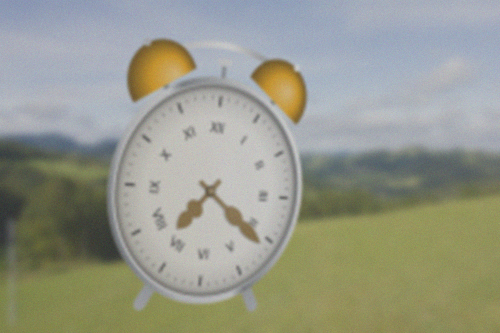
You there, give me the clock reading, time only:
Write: 7:21
